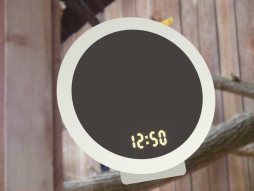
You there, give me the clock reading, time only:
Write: 12:50
